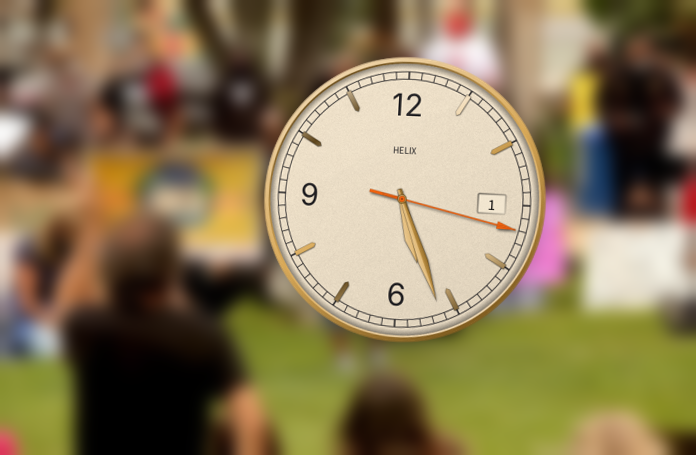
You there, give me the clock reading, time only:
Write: 5:26:17
